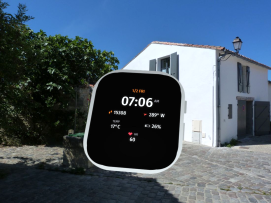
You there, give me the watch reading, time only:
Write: 7:06
